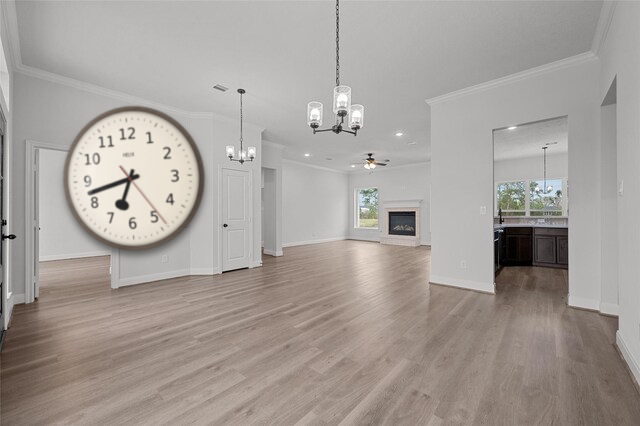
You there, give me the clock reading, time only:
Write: 6:42:24
